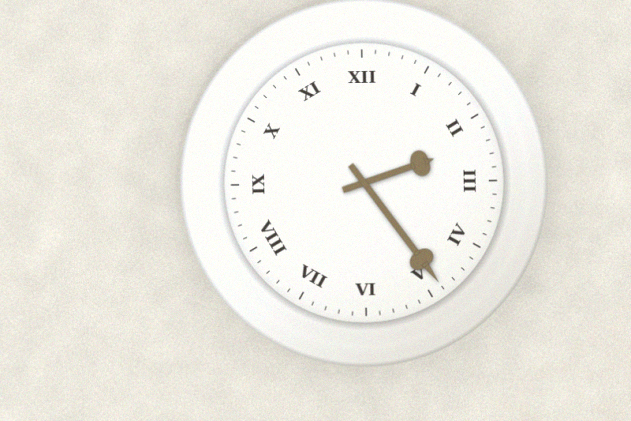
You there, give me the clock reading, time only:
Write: 2:24
